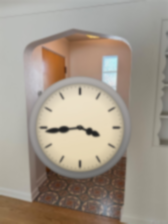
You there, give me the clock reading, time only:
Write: 3:44
